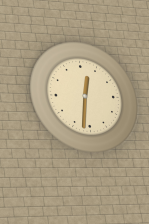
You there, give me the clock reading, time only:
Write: 12:32
